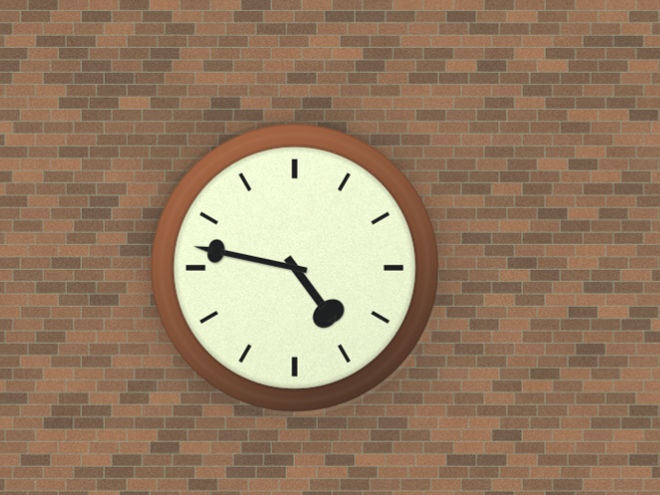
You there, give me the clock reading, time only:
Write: 4:47
